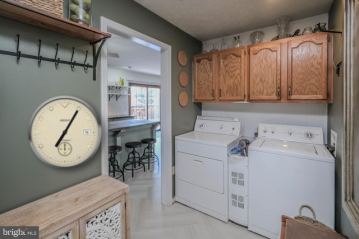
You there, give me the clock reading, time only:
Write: 7:05
